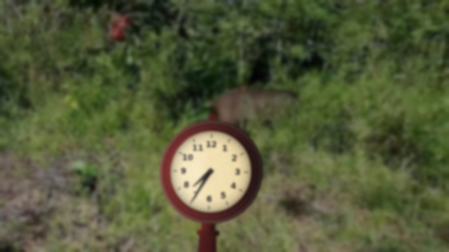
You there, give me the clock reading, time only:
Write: 7:35
